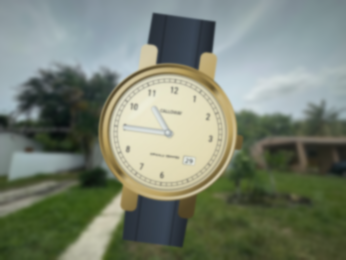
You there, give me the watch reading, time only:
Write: 10:45
